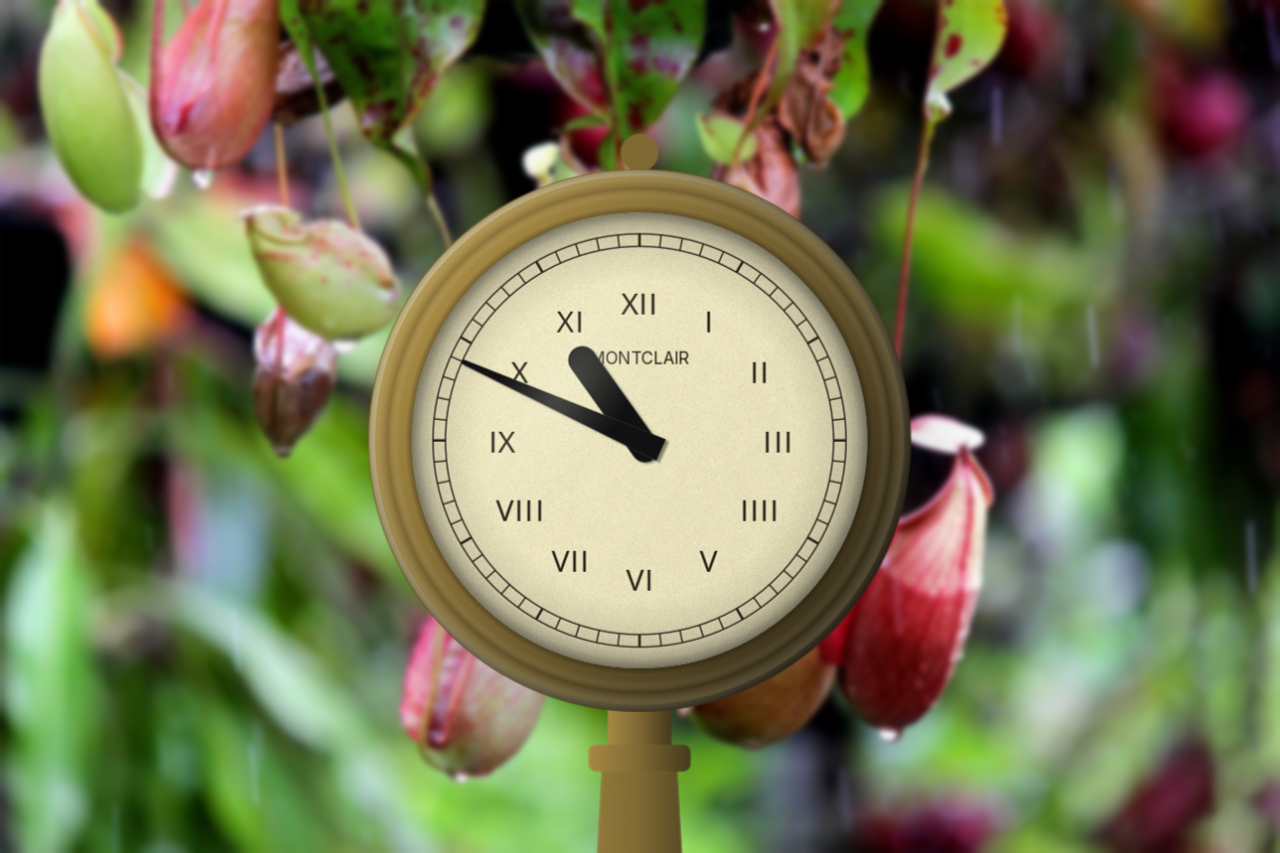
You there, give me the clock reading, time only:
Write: 10:49
